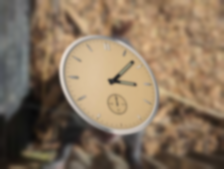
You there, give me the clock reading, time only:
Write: 3:08
